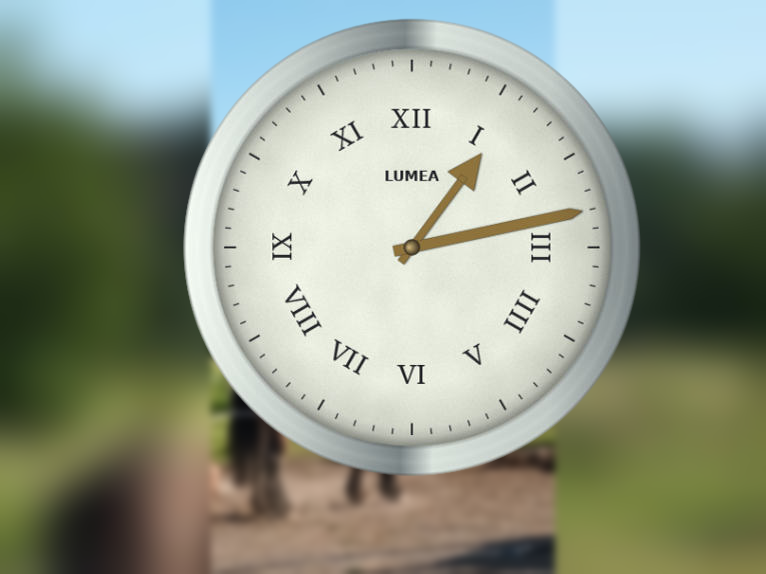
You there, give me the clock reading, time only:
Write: 1:13
